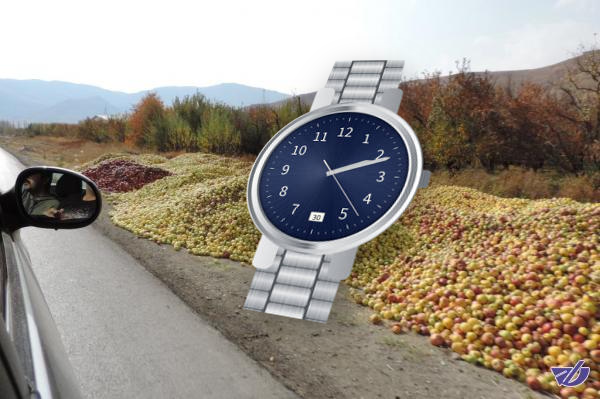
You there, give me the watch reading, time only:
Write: 2:11:23
